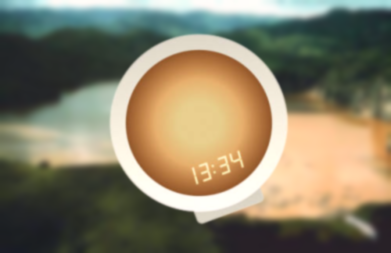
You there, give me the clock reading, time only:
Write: 13:34
